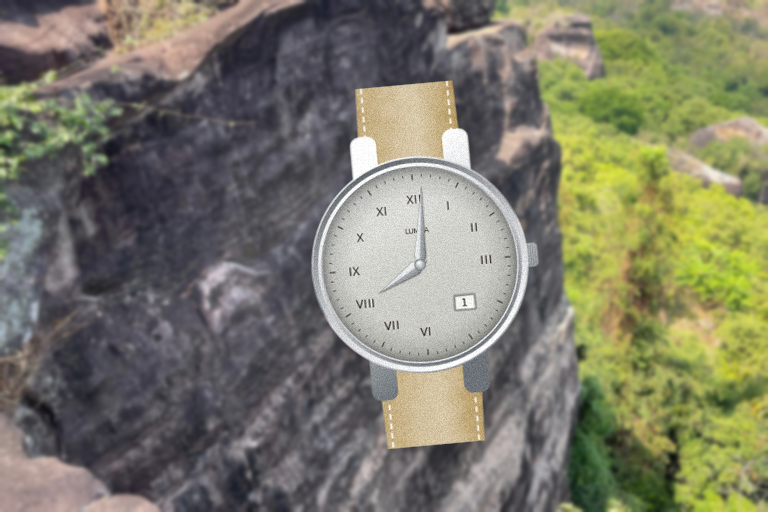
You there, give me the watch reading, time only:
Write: 8:01
